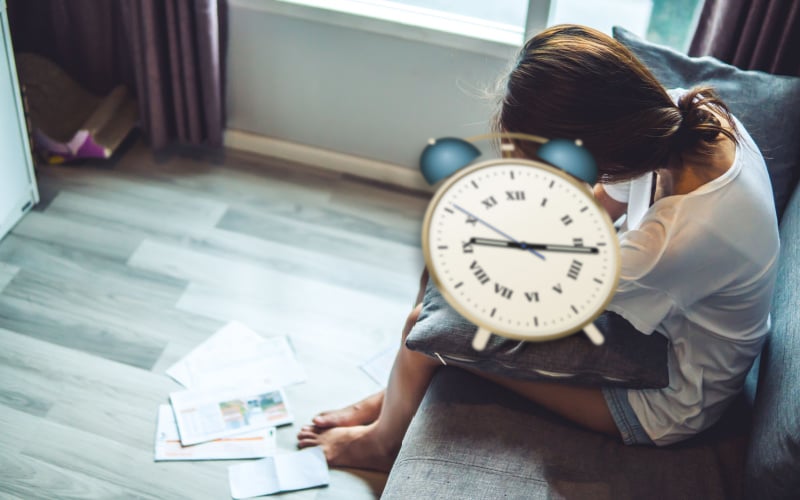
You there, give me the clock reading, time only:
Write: 9:15:51
